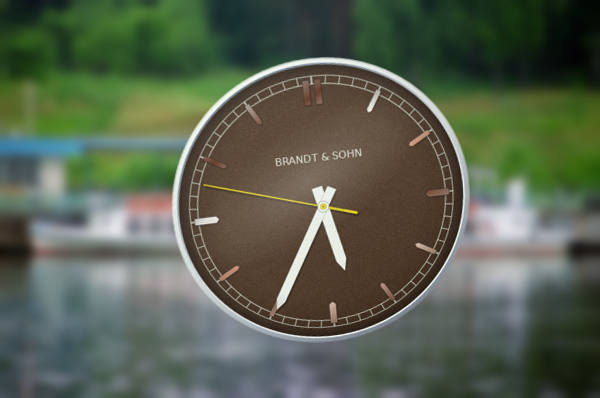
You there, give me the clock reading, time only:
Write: 5:34:48
